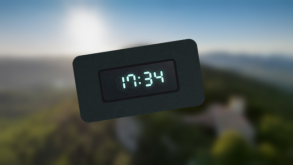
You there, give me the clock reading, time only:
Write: 17:34
